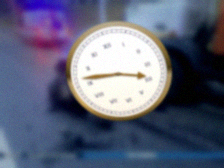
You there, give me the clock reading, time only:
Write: 3:47
